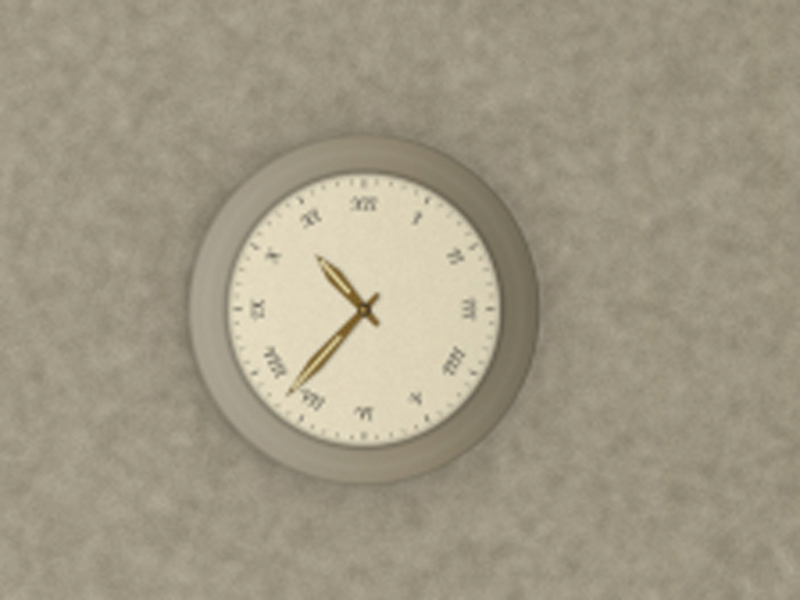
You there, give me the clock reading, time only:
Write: 10:37
